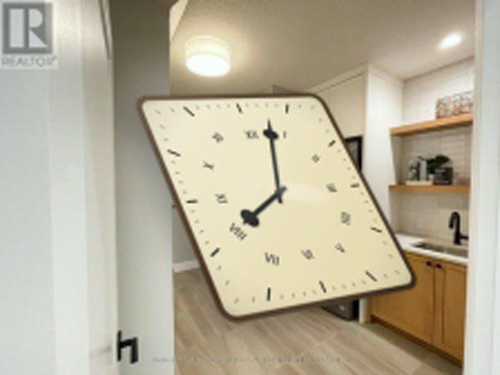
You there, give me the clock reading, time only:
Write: 8:03
